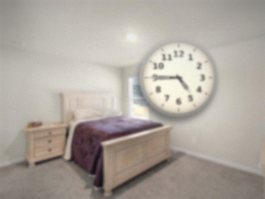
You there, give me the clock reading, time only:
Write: 4:45
